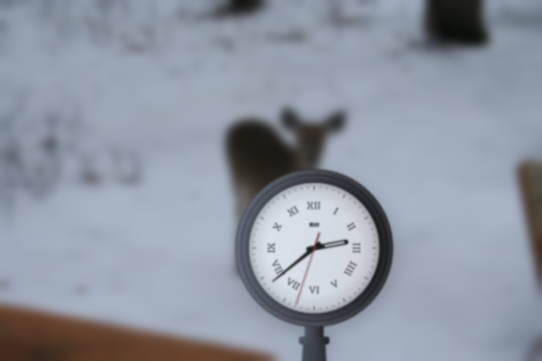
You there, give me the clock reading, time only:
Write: 2:38:33
